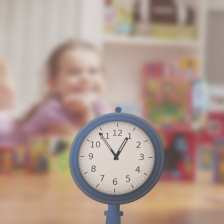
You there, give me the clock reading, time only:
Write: 12:54
